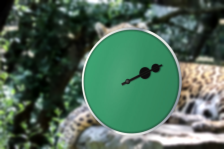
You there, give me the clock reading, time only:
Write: 2:11
